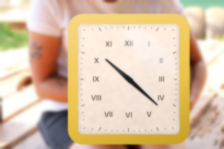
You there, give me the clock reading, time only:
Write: 10:22
